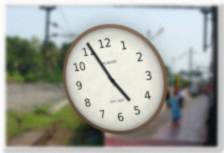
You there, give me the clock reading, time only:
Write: 4:56
